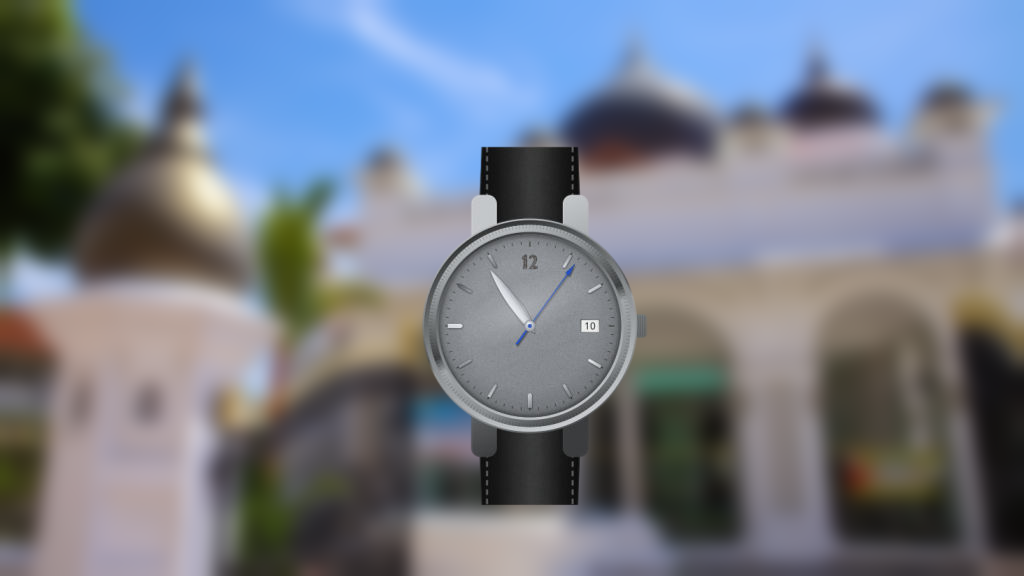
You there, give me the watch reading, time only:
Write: 10:54:06
